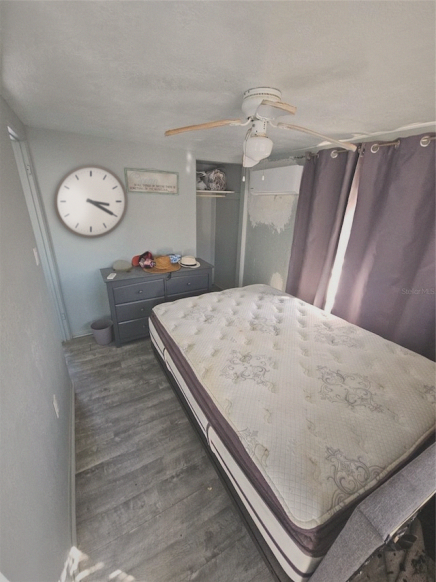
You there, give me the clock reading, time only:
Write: 3:20
